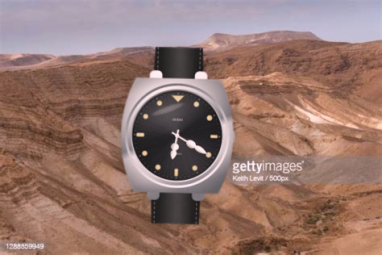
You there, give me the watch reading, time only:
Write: 6:20
